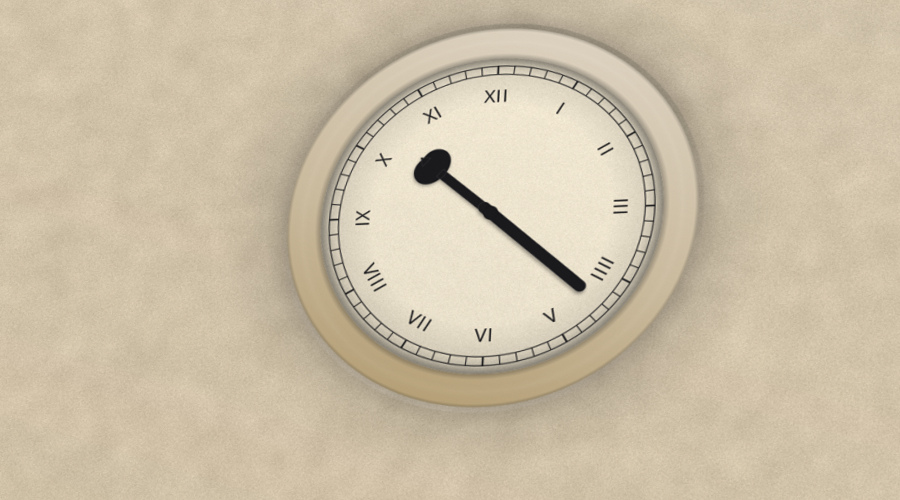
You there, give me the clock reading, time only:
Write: 10:22
